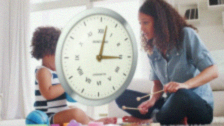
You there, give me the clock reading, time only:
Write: 3:02
